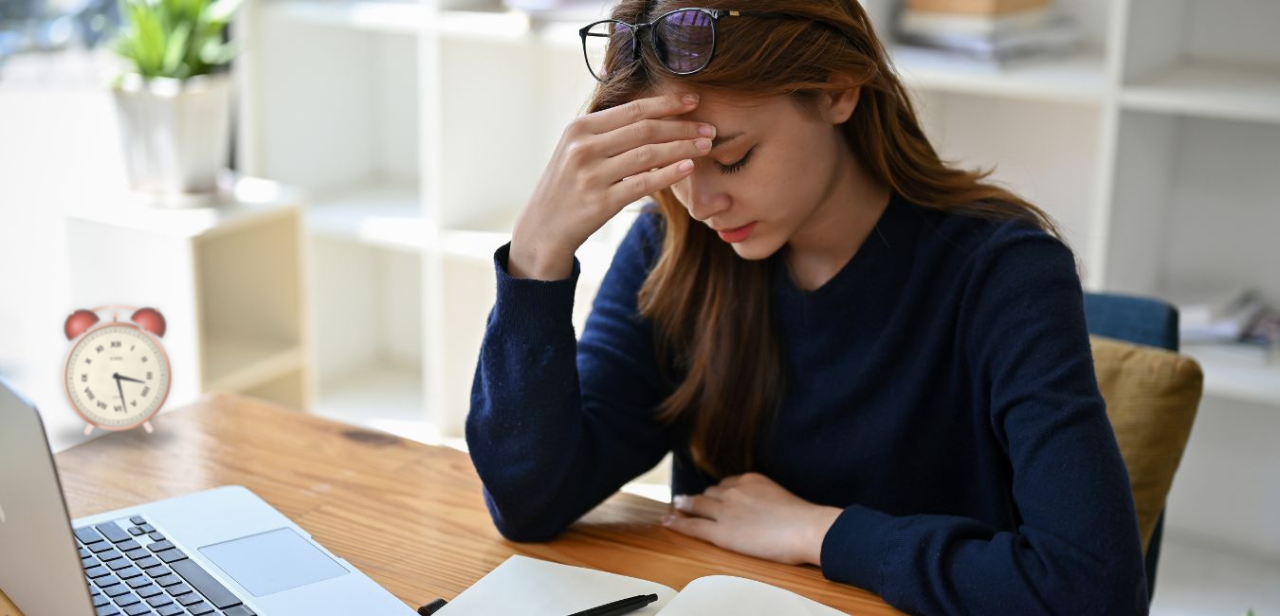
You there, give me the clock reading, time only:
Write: 3:28
